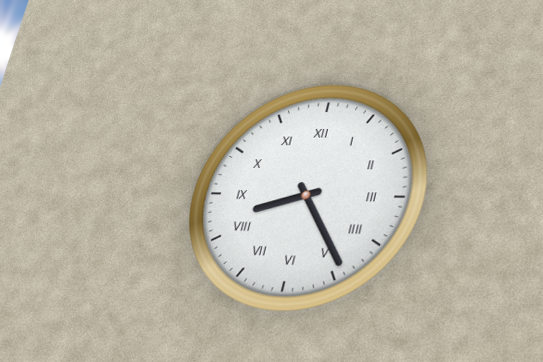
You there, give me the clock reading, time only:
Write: 8:24
